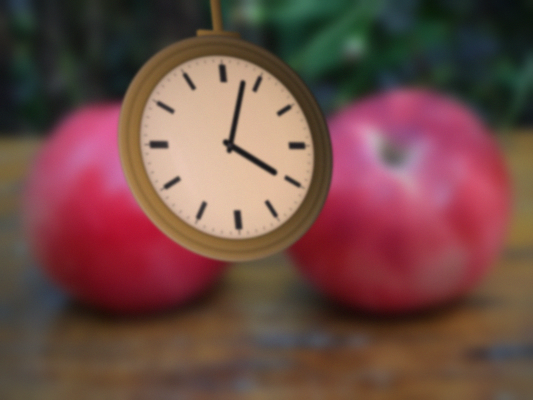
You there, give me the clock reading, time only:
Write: 4:03
